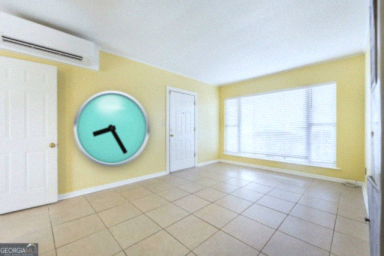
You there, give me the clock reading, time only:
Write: 8:25
